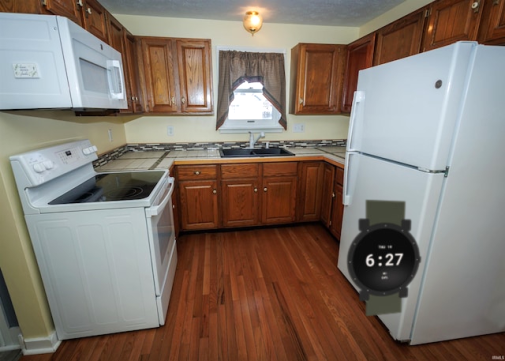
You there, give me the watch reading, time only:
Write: 6:27
